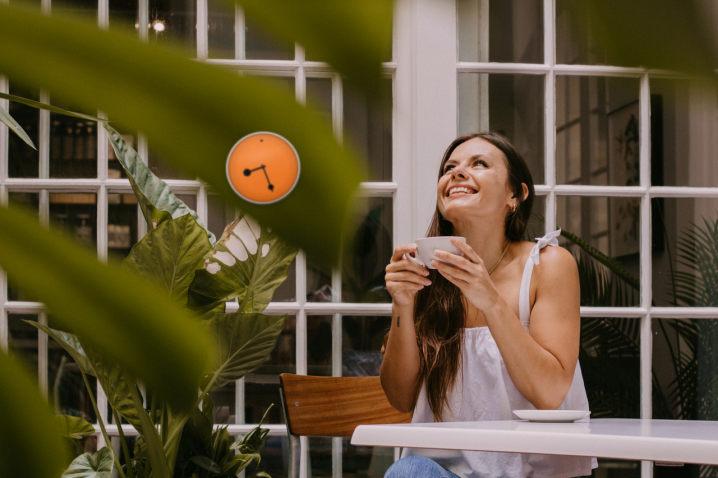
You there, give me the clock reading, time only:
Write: 8:27
